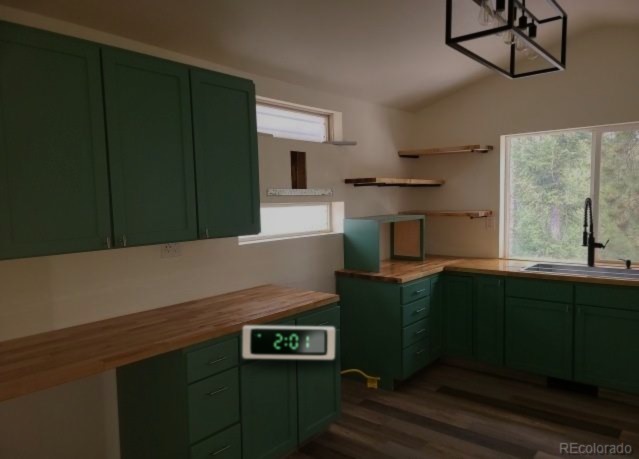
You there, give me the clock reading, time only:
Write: 2:01
